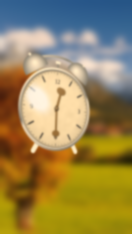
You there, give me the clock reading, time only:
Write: 12:30
